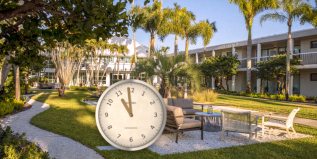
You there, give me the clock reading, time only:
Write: 10:59
